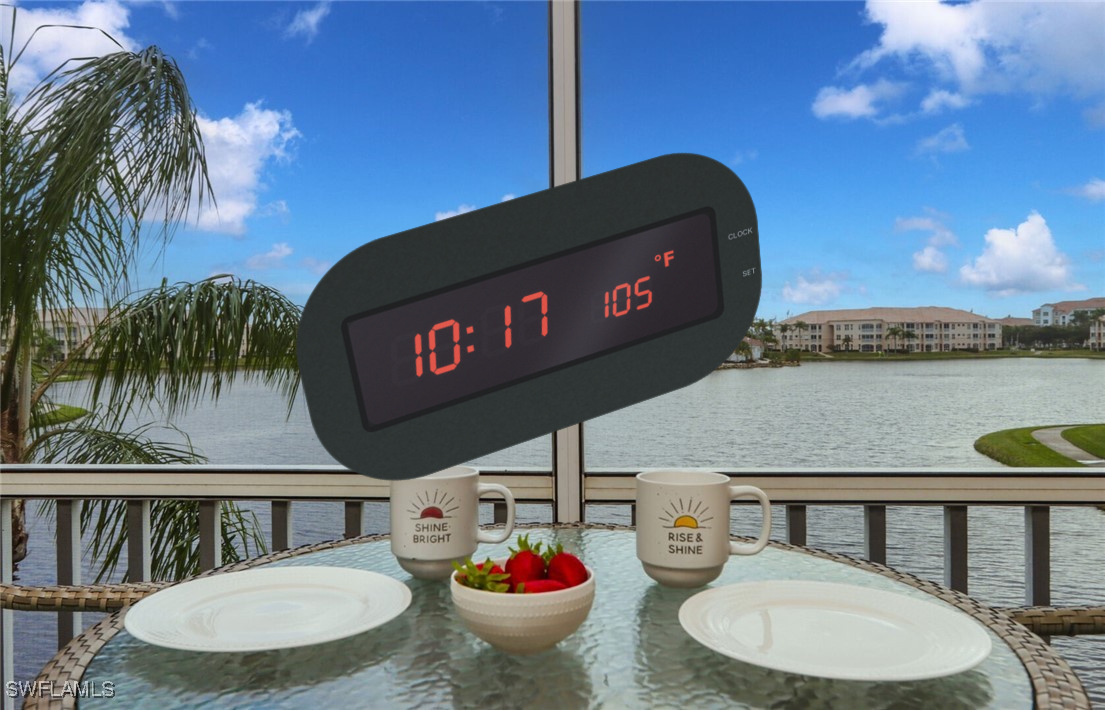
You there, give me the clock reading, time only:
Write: 10:17
